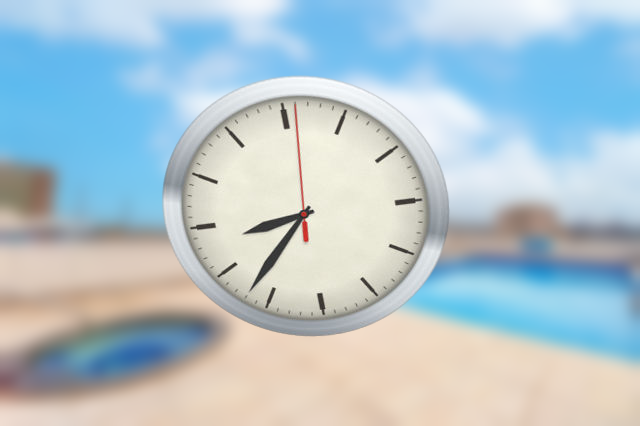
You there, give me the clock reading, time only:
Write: 8:37:01
